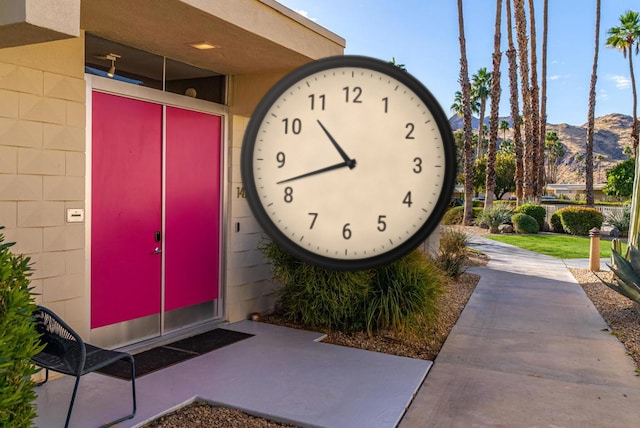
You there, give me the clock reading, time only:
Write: 10:42
